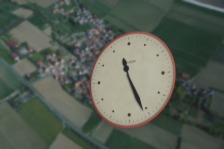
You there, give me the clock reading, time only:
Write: 11:26
